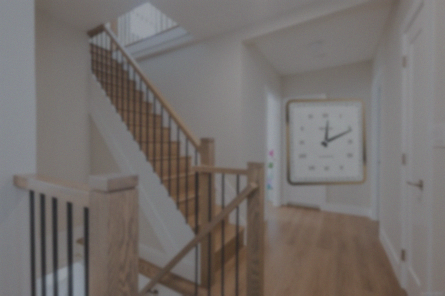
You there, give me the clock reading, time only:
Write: 12:11
